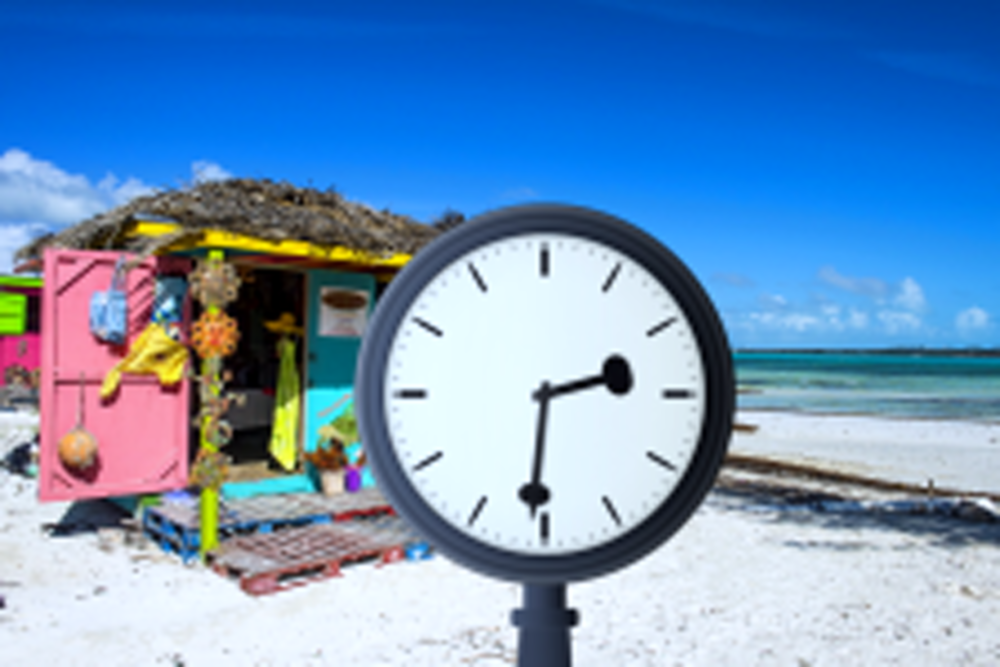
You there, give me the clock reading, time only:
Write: 2:31
